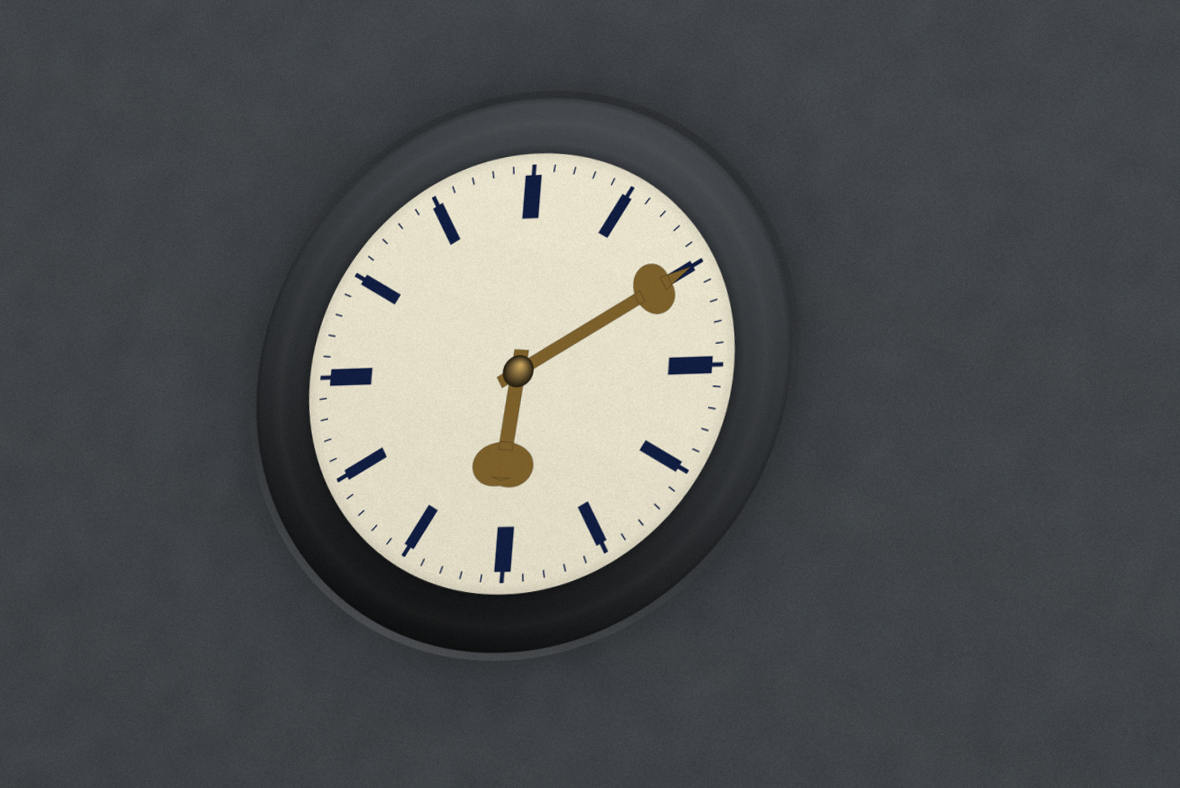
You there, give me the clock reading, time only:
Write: 6:10
